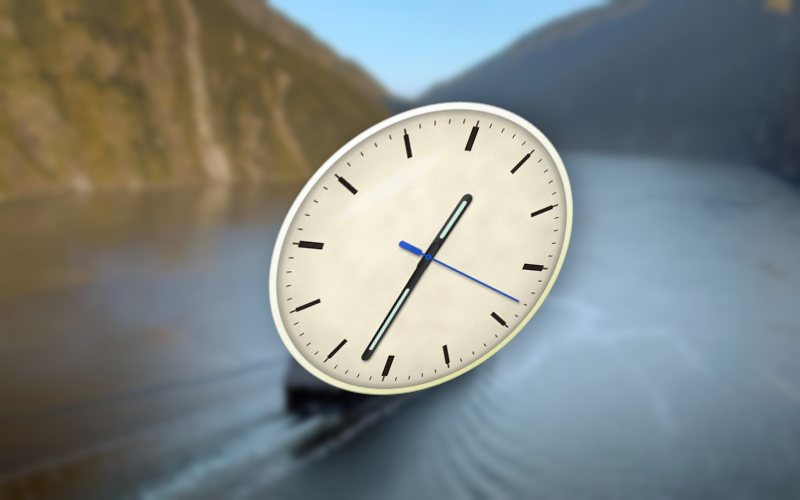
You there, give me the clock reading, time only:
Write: 12:32:18
